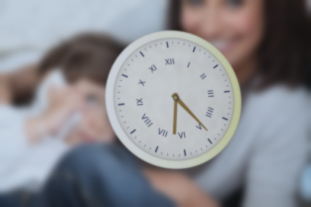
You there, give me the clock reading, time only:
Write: 6:24
